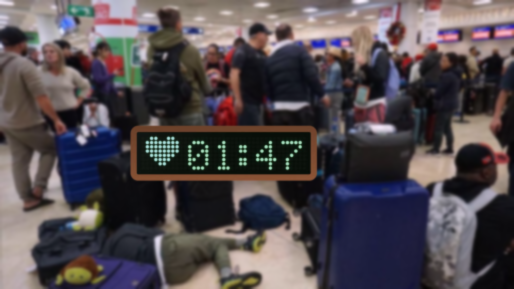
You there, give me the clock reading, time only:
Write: 1:47
